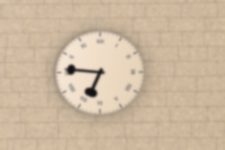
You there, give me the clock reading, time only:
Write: 6:46
